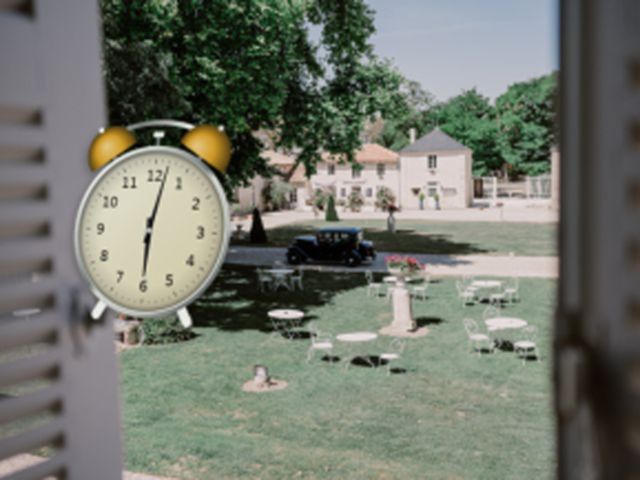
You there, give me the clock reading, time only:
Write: 6:02
